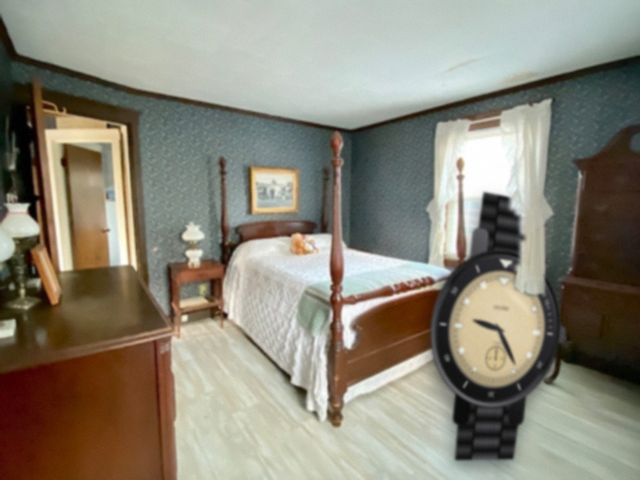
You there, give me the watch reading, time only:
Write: 9:24
